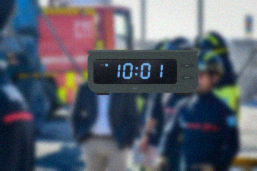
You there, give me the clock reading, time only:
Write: 10:01
